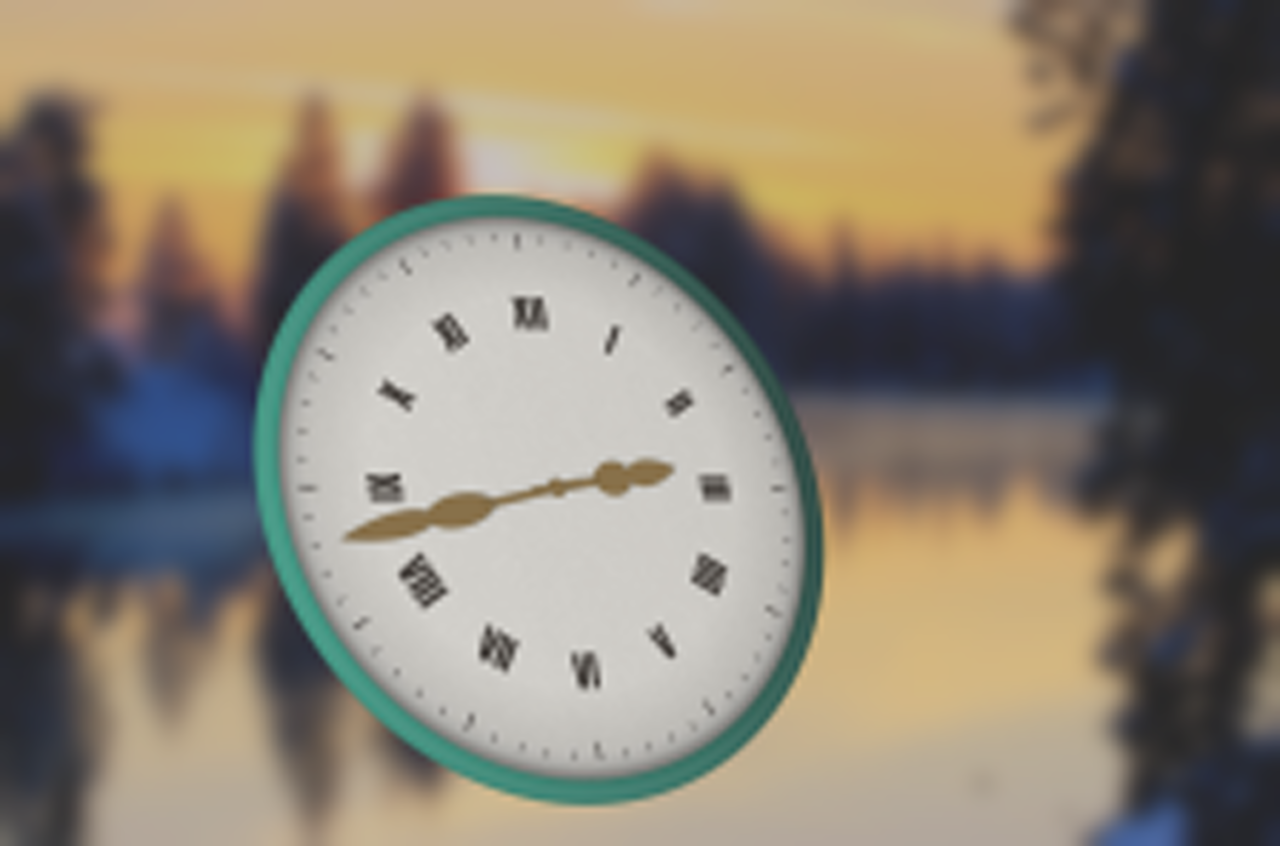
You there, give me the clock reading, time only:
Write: 2:43
